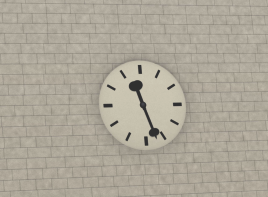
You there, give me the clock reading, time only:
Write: 11:27
